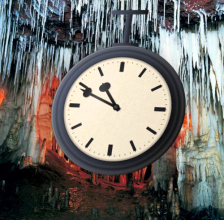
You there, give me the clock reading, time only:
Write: 10:49
